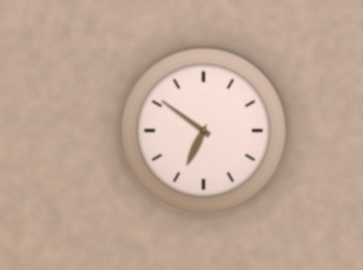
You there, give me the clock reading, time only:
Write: 6:51
